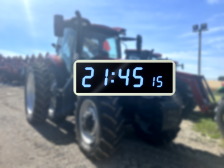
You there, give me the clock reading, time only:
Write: 21:45:15
